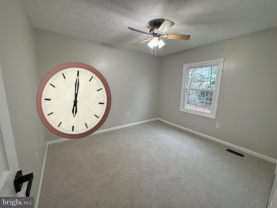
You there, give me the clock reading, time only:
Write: 6:00
